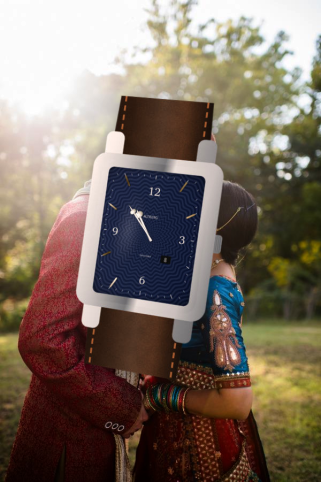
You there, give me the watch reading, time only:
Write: 10:53
